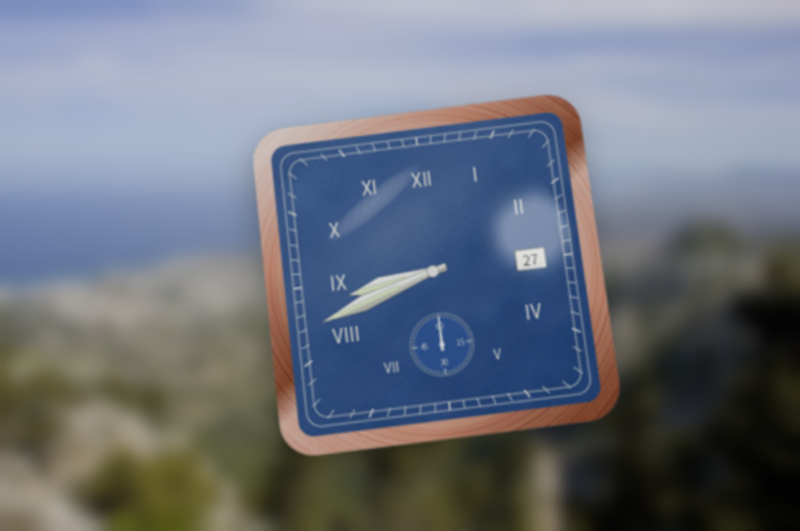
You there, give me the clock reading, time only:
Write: 8:42
